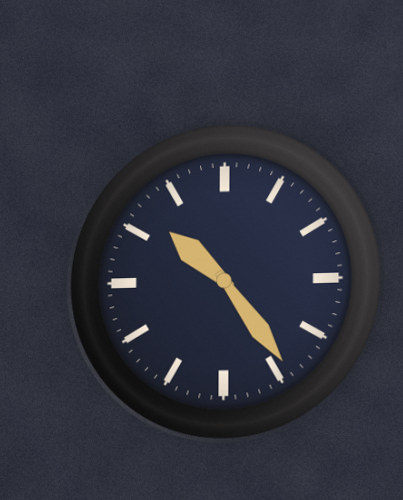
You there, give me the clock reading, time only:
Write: 10:24
